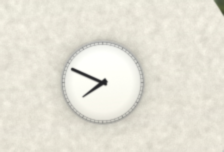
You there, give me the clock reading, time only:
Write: 7:49
